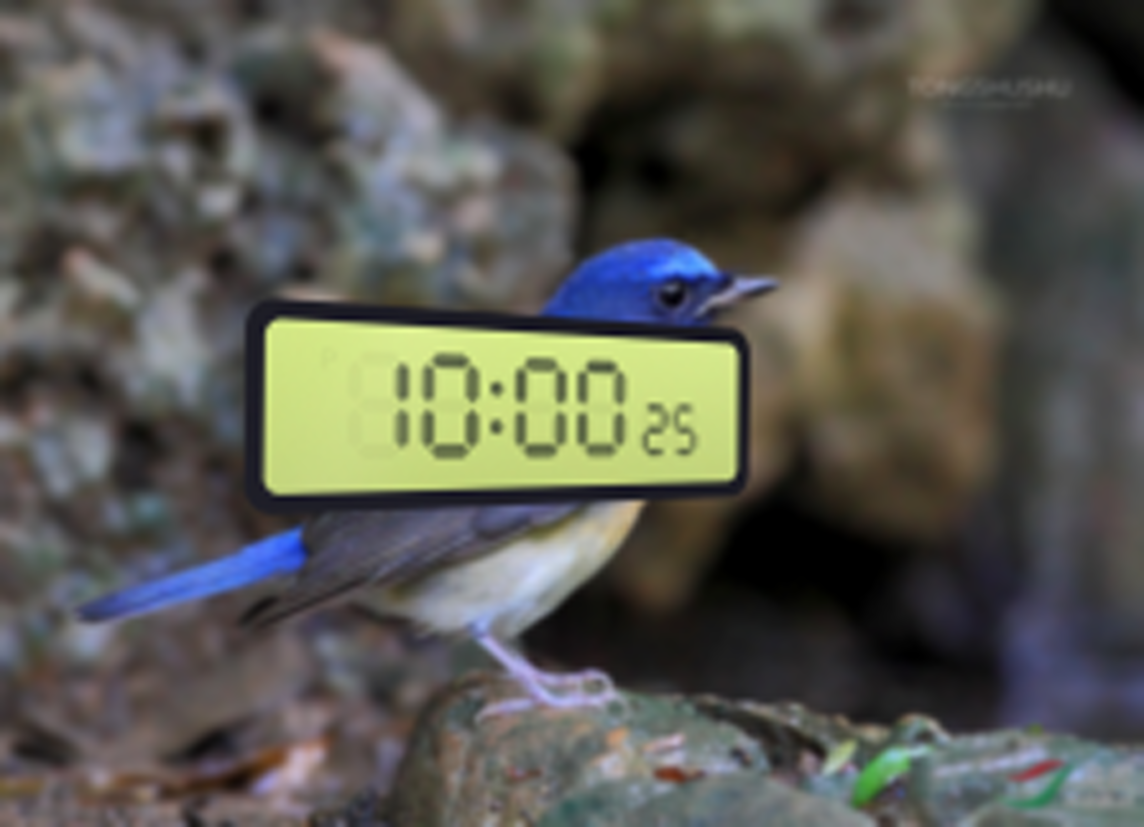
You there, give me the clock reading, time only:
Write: 10:00:25
